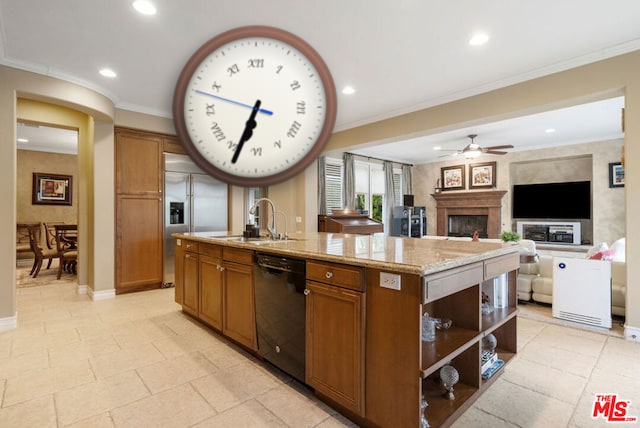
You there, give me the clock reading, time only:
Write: 6:33:48
